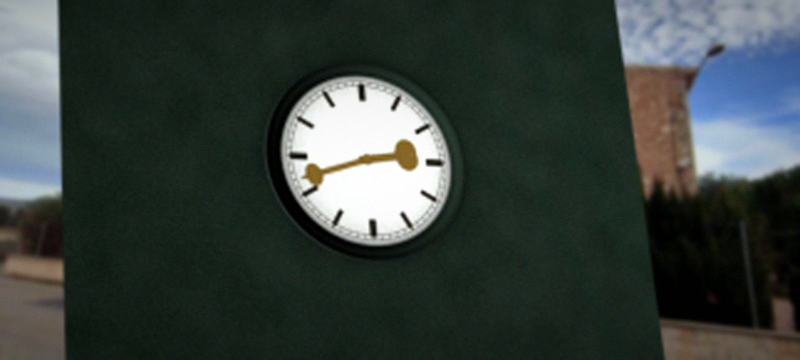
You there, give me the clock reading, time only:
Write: 2:42
